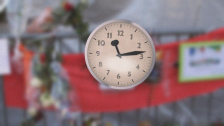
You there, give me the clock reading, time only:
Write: 11:13
